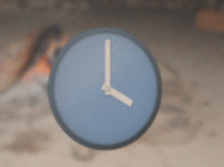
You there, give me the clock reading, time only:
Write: 4:00
